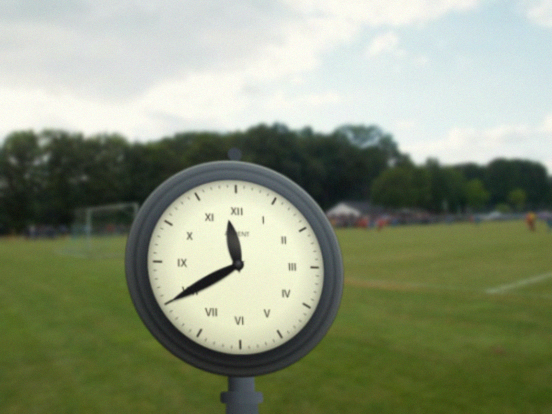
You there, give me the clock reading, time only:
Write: 11:40
